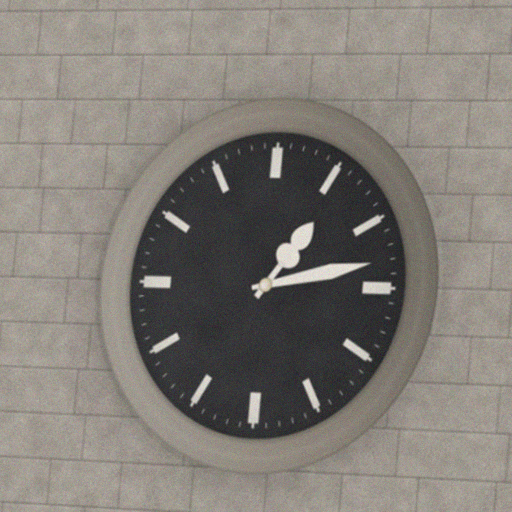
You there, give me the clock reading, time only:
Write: 1:13
